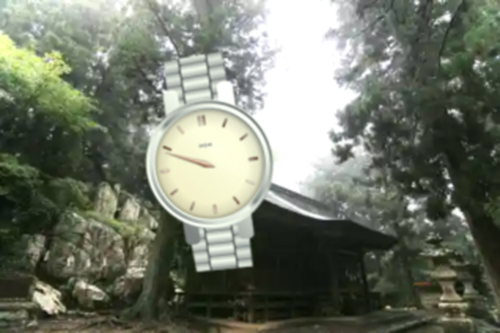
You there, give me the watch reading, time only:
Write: 9:49
